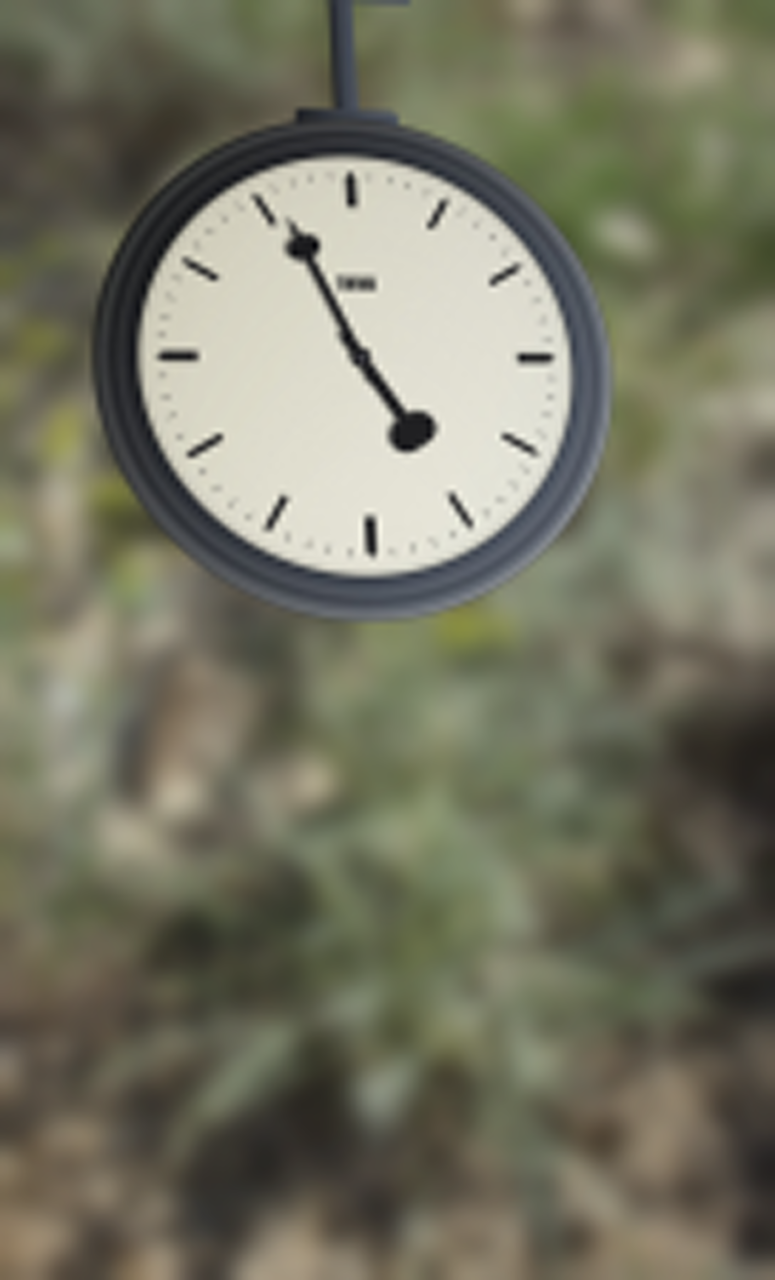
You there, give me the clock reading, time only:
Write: 4:56
